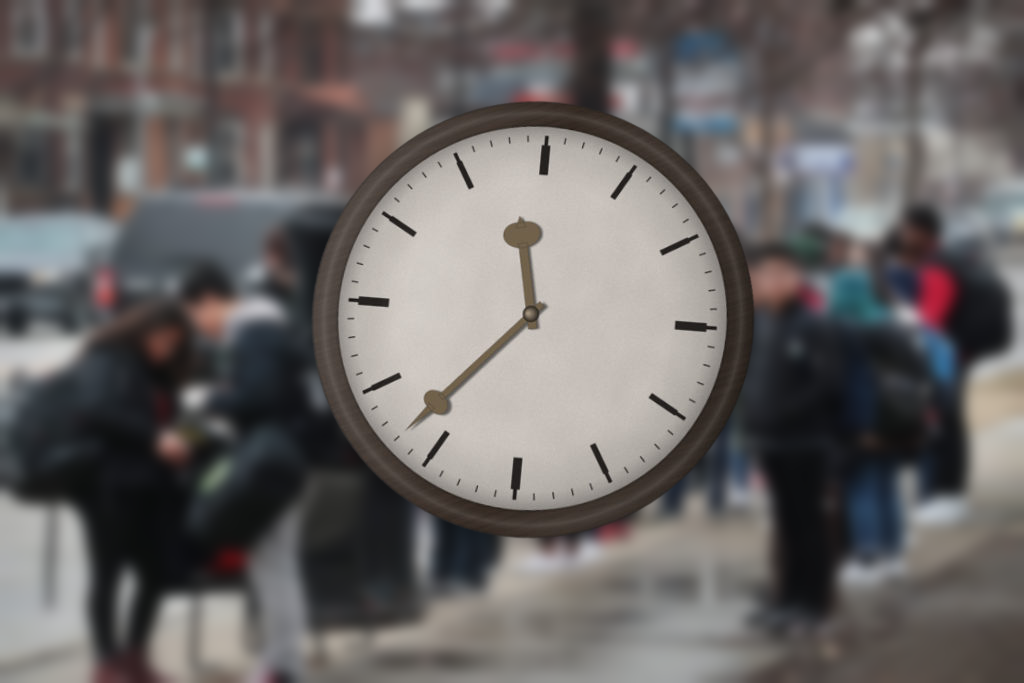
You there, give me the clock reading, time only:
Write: 11:37
